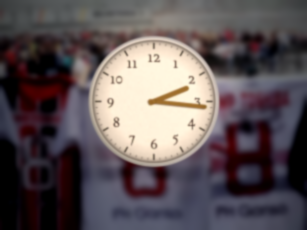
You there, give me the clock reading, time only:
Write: 2:16
